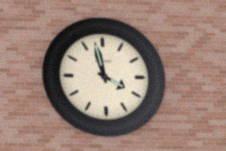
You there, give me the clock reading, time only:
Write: 3:58
